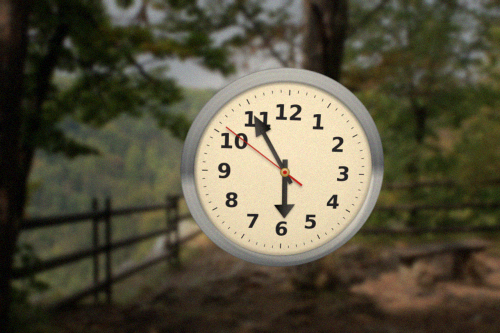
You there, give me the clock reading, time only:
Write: 5:54:51
